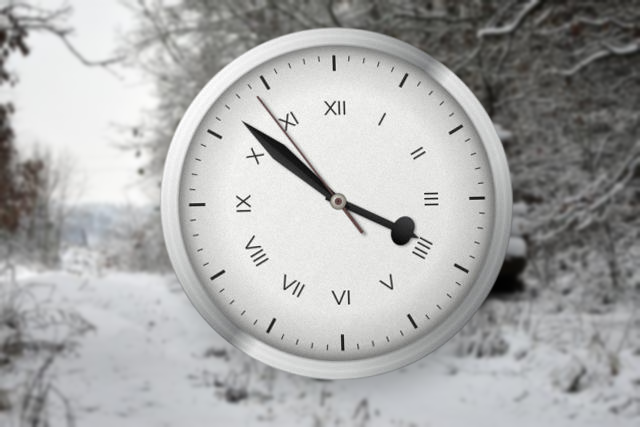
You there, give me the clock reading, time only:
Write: 3:51:54
